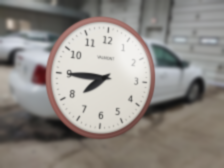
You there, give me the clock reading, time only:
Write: 7:45
